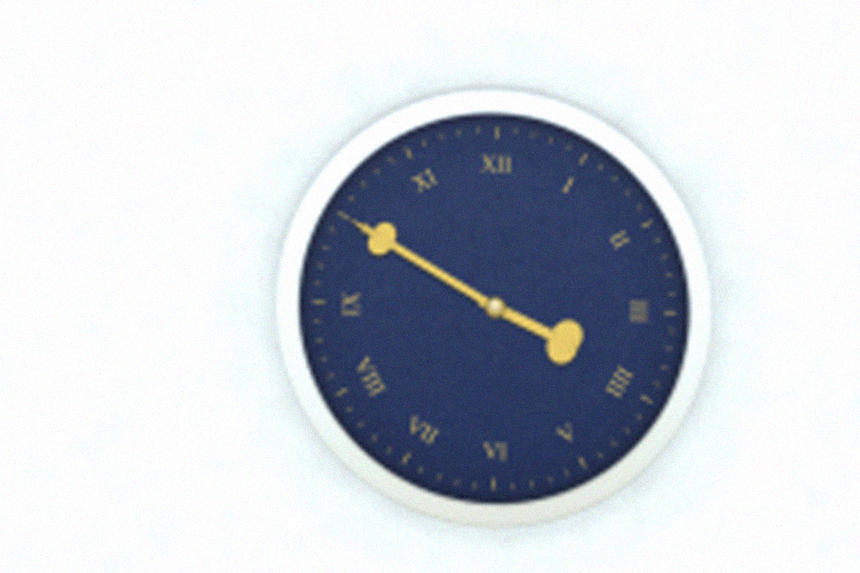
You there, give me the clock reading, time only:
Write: 3:50
